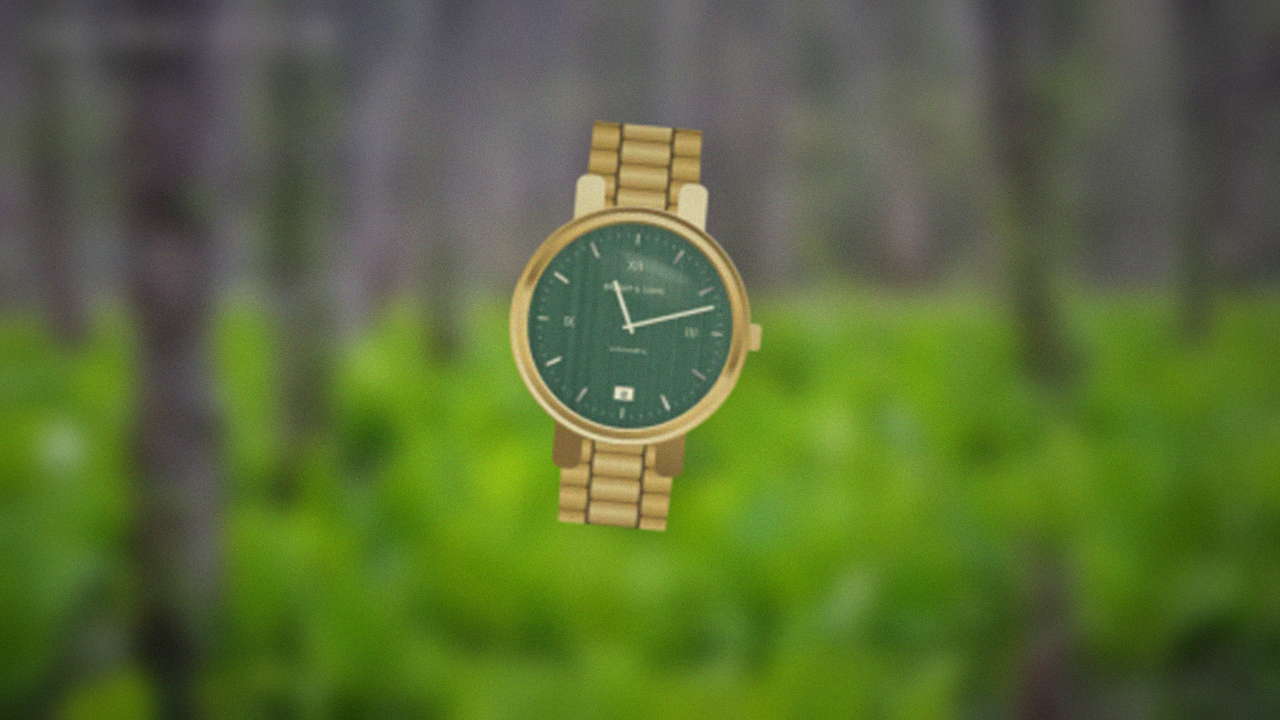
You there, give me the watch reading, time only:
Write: 11:12
